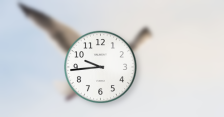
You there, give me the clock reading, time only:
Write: 9:44
